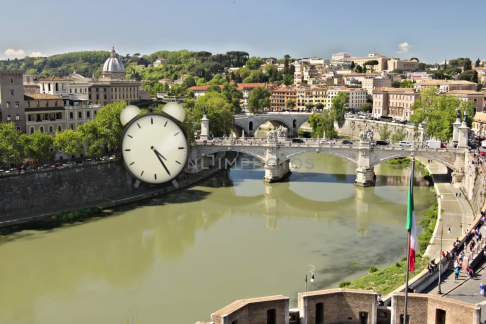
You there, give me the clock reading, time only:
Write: 4:25
